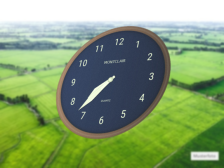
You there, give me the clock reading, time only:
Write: 7:37
